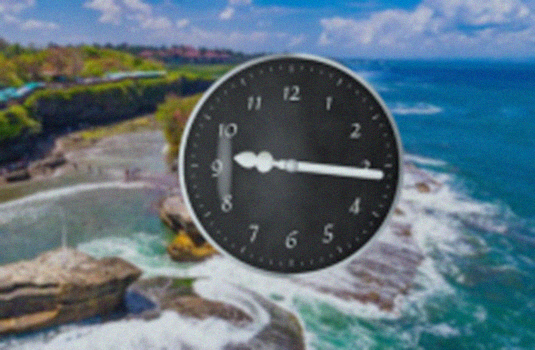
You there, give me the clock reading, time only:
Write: 9:16
